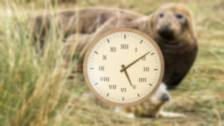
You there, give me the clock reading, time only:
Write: 5:09
